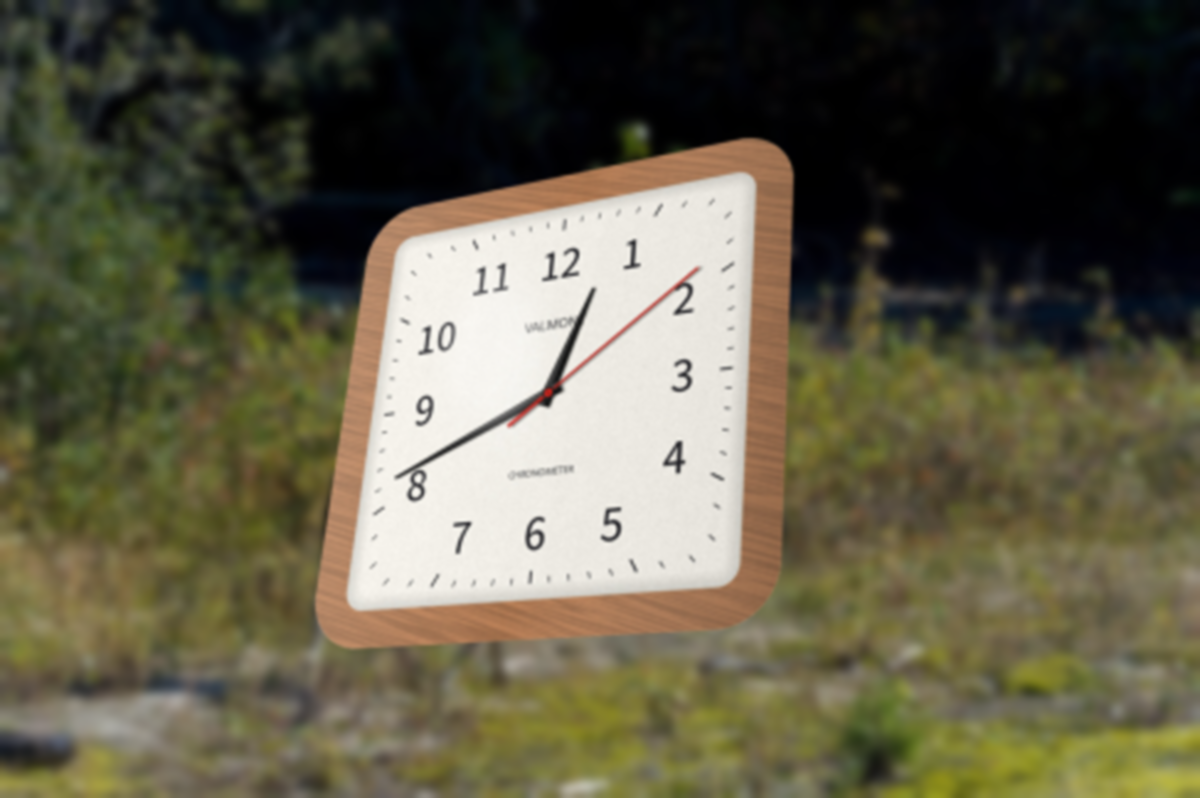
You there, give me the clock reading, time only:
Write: 12:41:09
